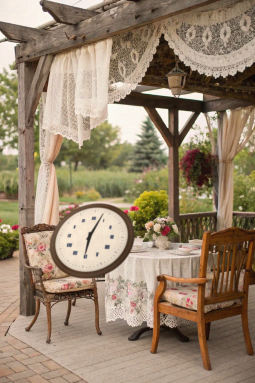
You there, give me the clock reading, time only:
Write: 6:03
